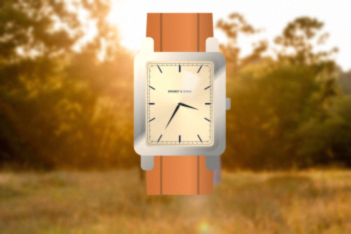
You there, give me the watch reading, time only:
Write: 3:35
